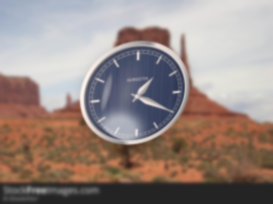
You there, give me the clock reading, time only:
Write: 1:20
